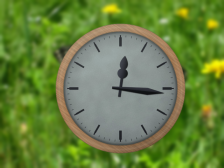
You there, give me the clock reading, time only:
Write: 12:16
